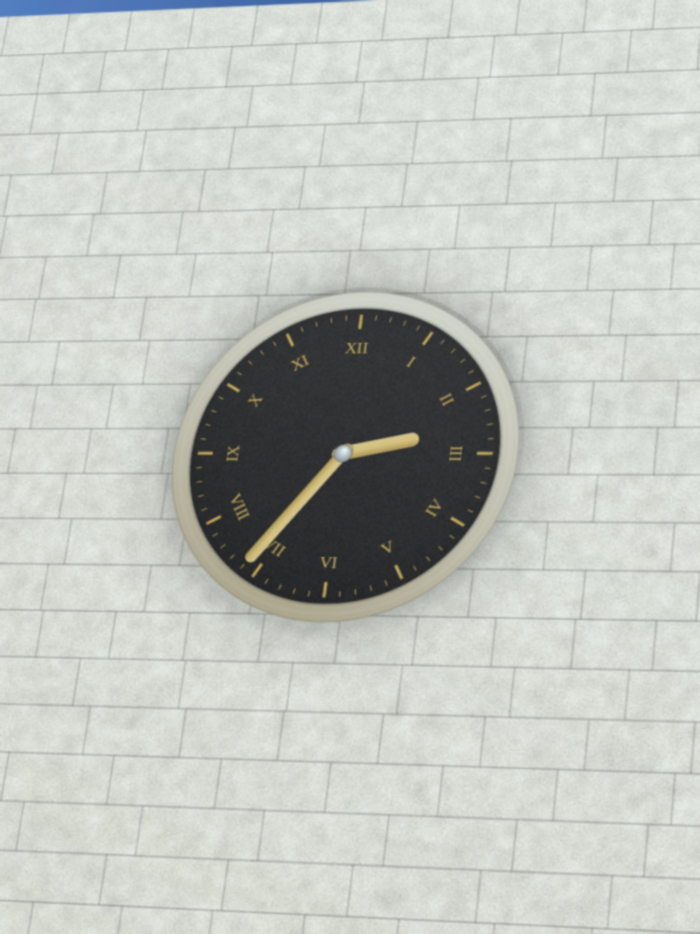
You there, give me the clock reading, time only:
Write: 2:36
